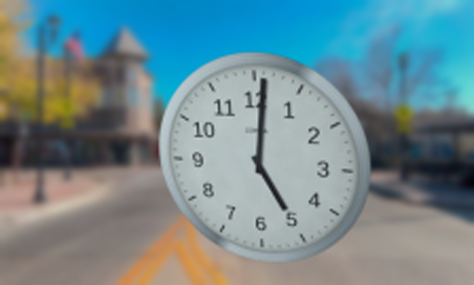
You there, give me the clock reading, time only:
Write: 5:01
